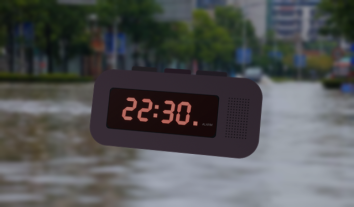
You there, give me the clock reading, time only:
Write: 22:30
